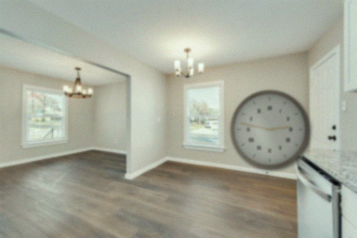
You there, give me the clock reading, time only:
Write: 2:47
